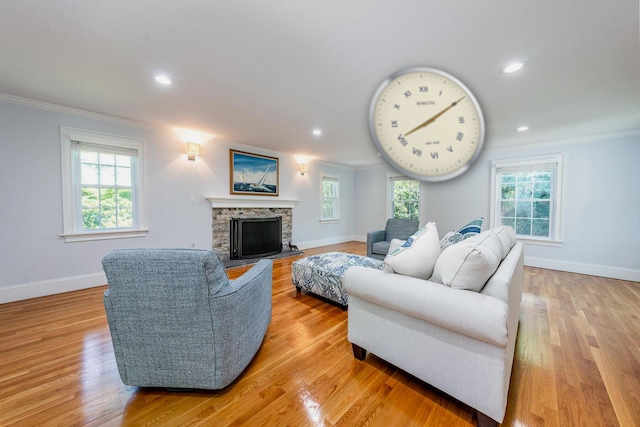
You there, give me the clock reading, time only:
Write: 8:10
